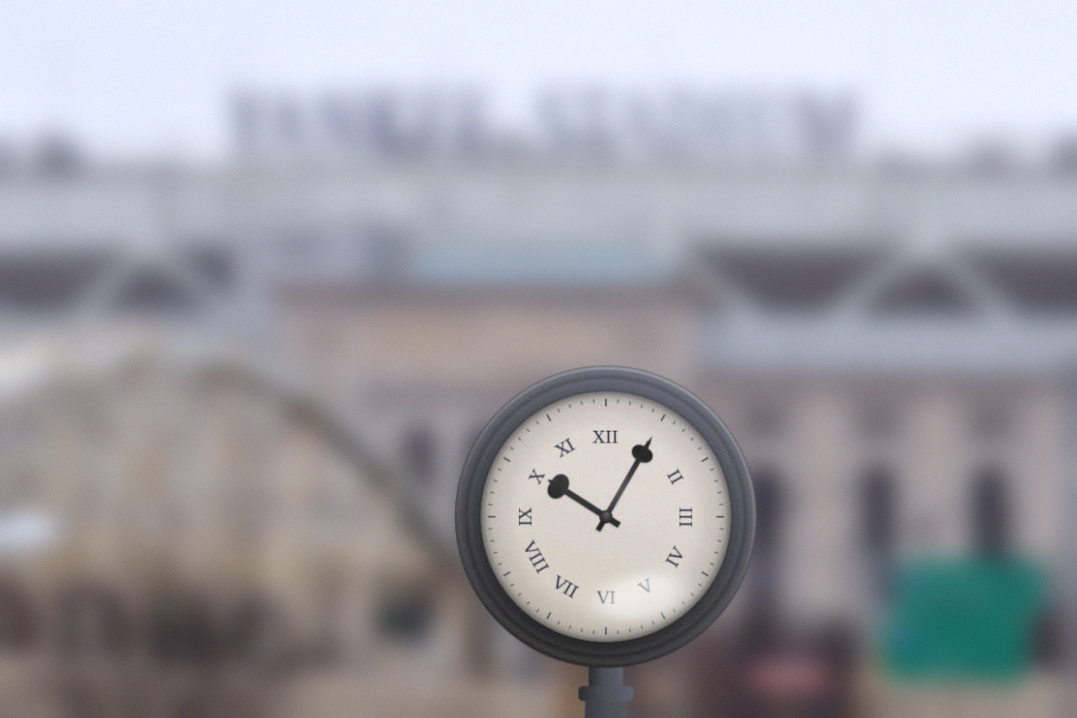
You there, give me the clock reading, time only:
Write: 10:05
